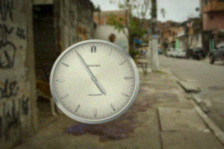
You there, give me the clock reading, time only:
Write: 4:55
